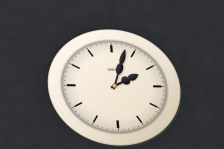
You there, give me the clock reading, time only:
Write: 2:03
